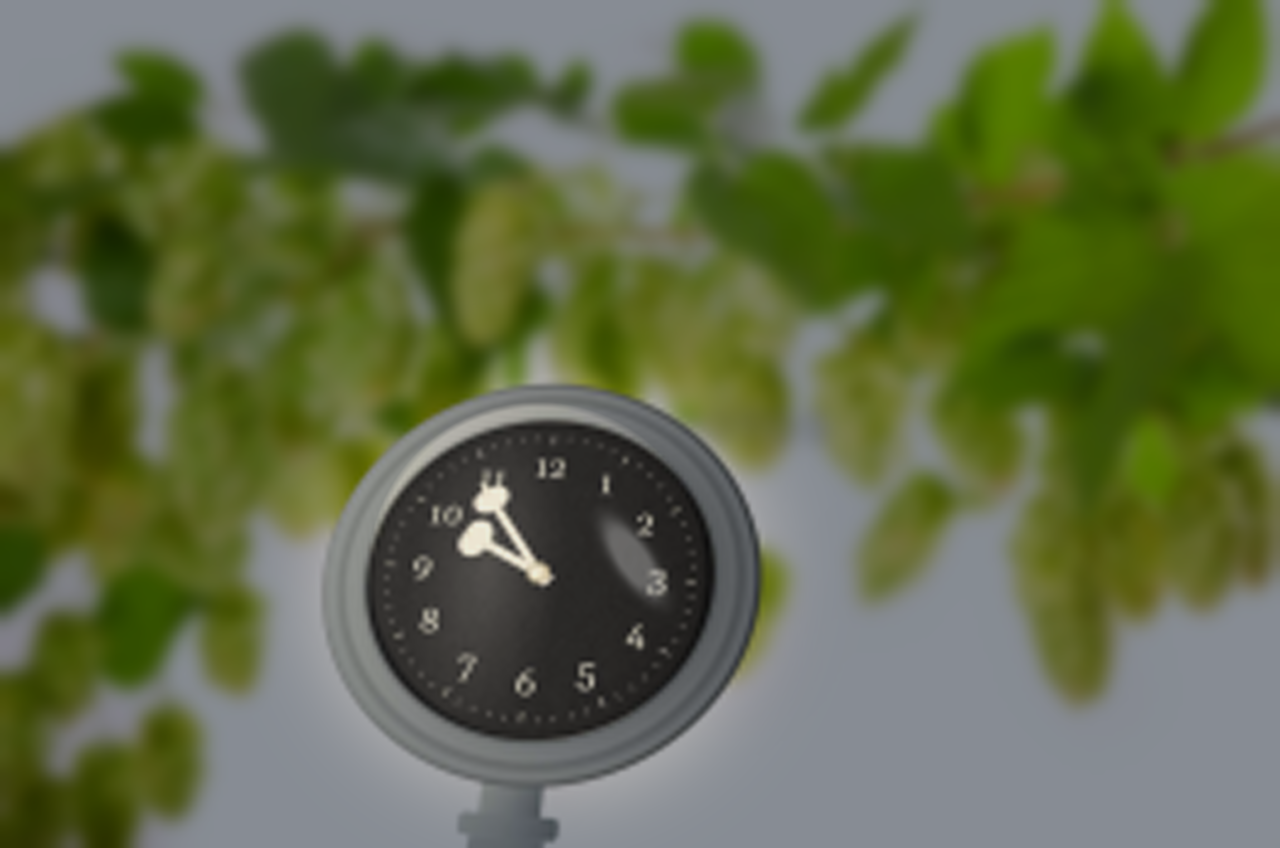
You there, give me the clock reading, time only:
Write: 9:54
